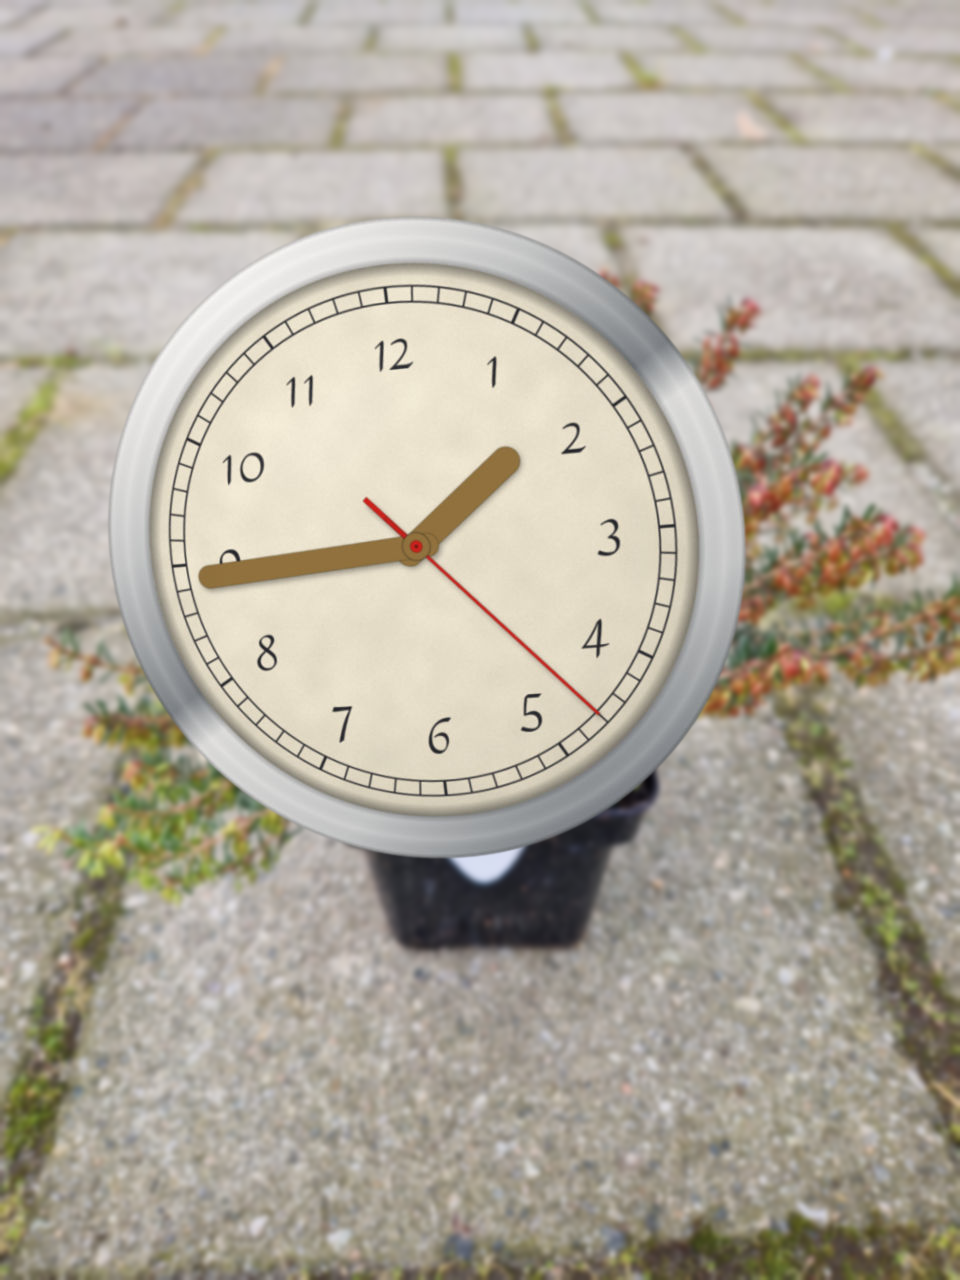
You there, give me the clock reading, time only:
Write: 1:44:23
